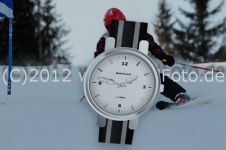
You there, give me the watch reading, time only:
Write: 1:47
